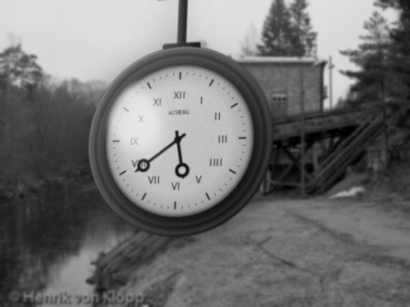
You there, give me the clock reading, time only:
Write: 5:39
